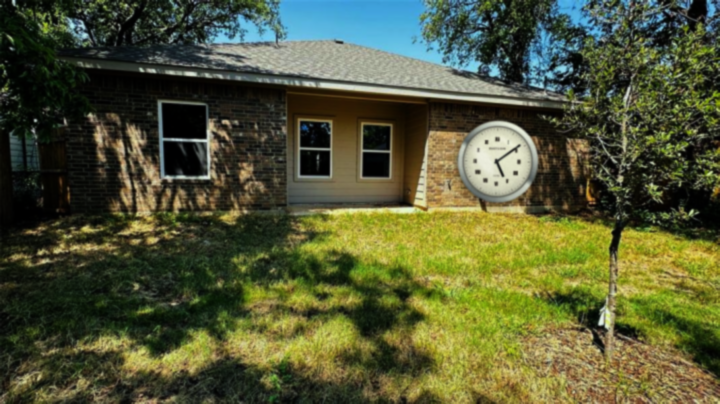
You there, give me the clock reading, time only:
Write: 5:09
